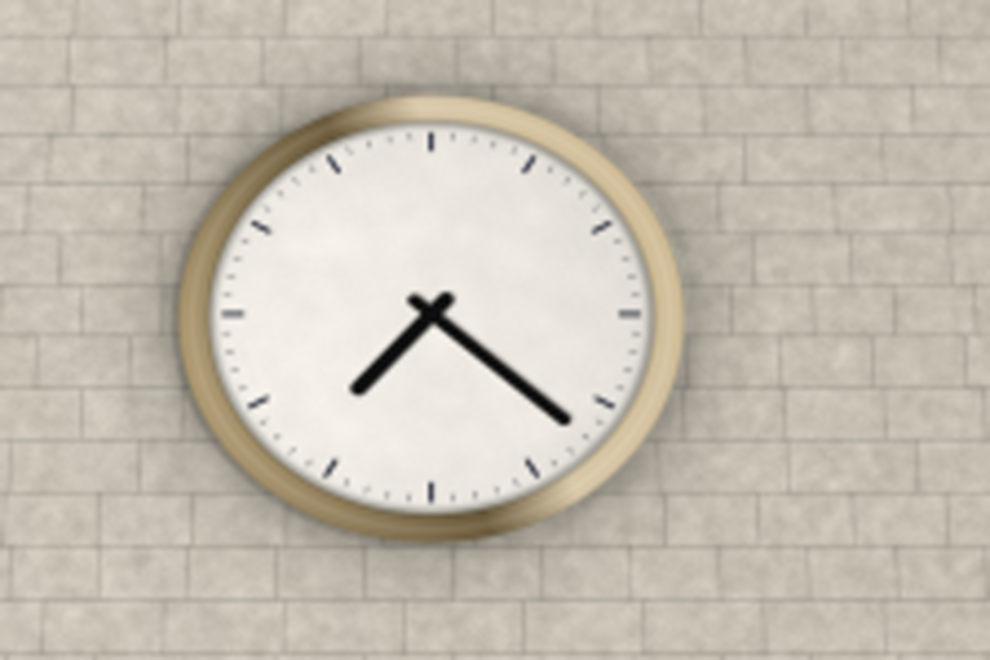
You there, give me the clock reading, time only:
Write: 7:22
